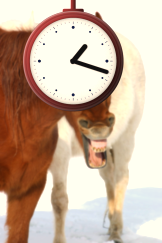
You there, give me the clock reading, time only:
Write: 1:18
